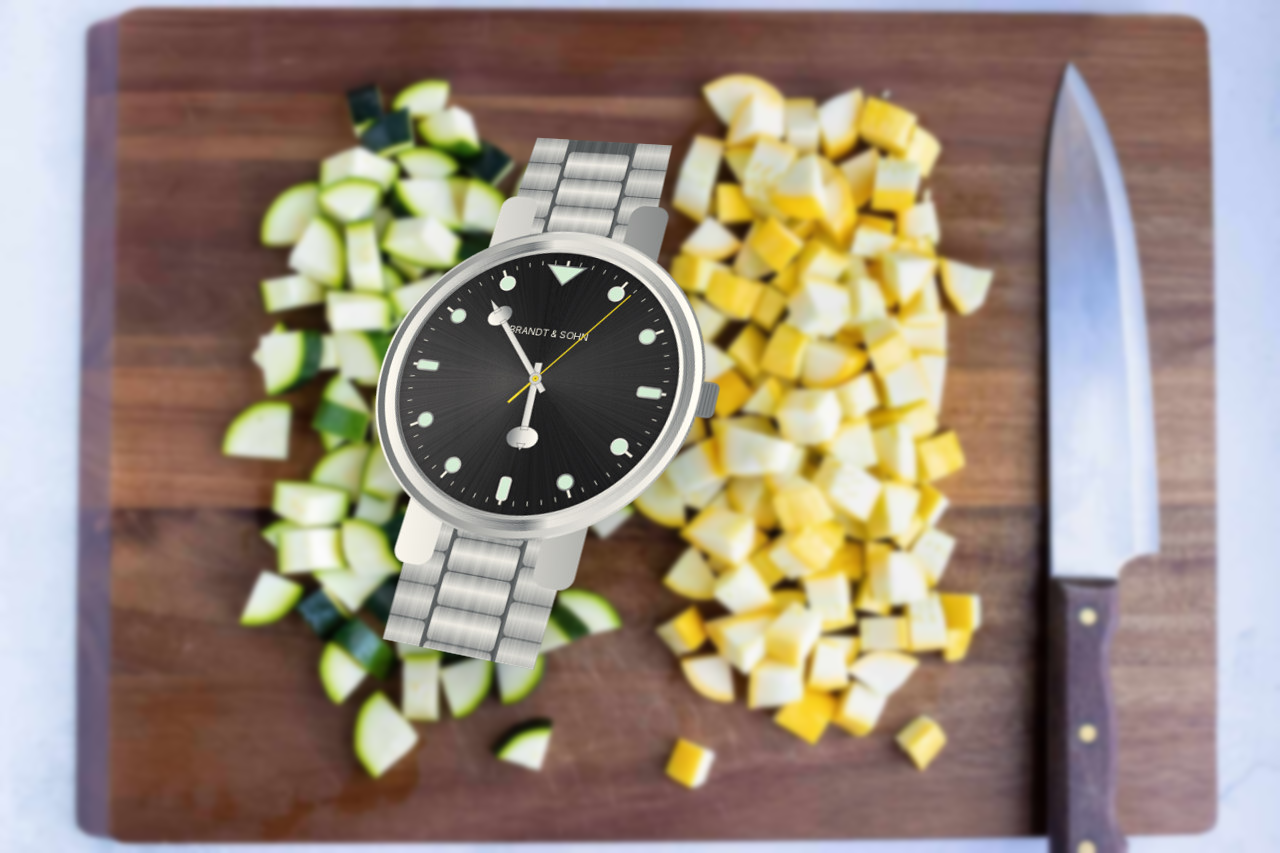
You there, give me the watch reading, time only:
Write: 5:53:06
